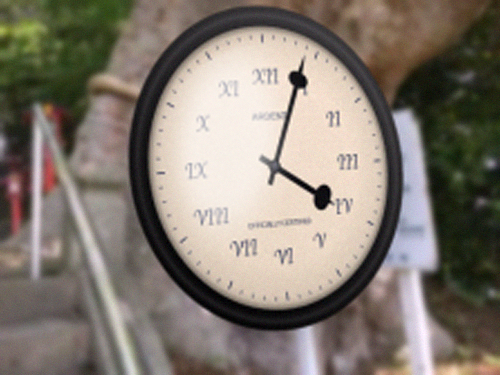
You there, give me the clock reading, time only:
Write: 4:04
